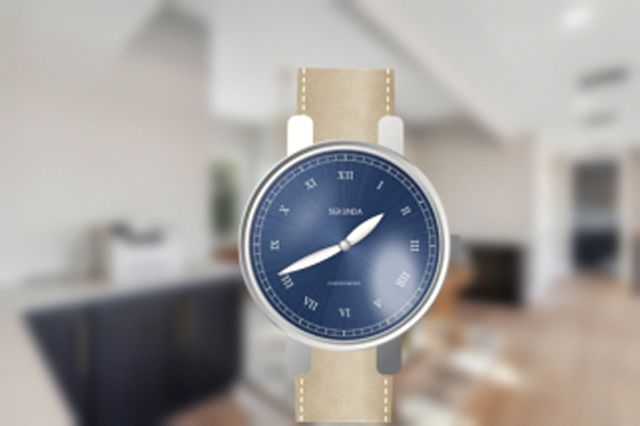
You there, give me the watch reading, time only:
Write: 1:41
